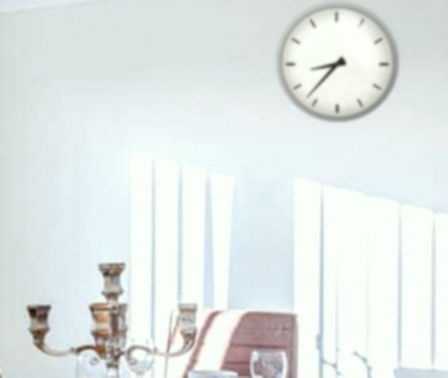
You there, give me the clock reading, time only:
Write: 8:37
